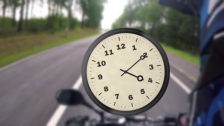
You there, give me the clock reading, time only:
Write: 4:10
